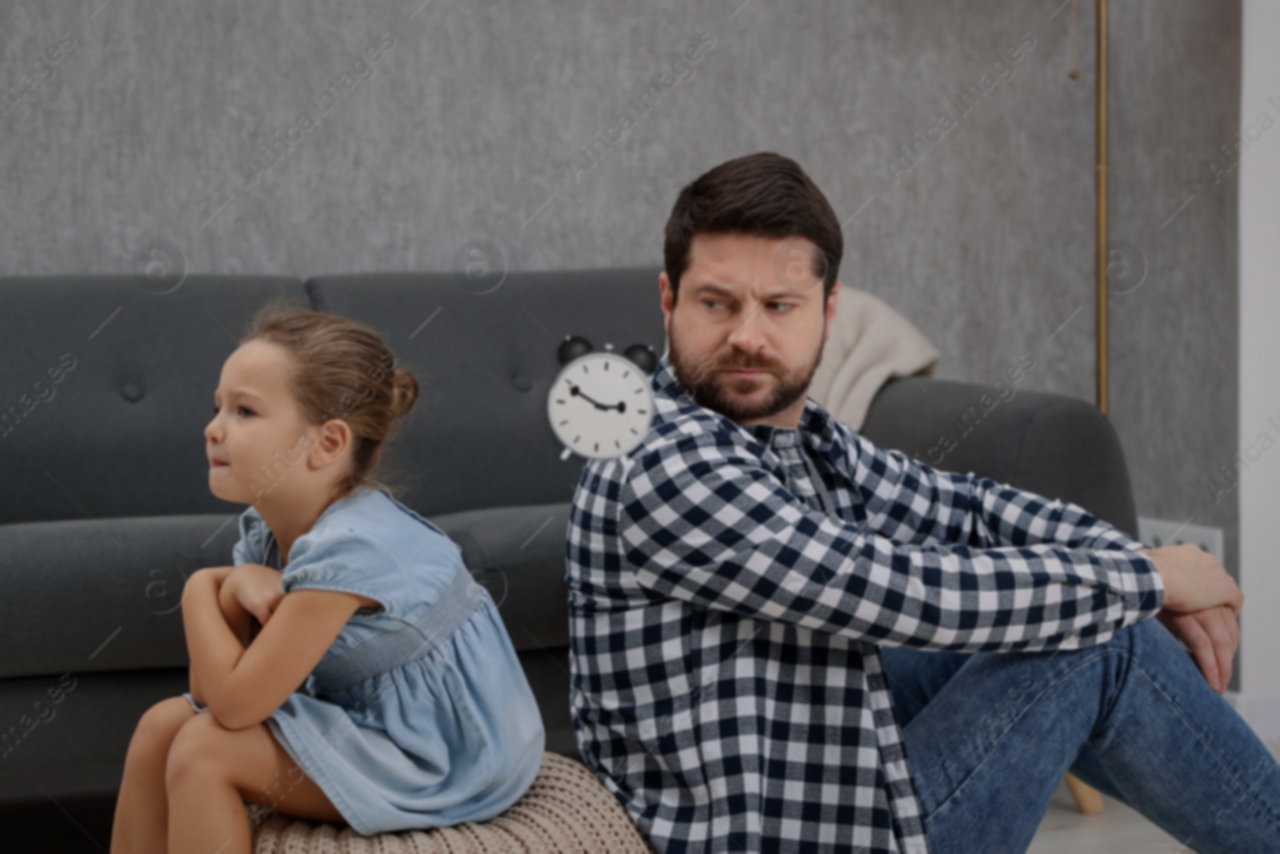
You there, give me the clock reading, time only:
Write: 2:49
